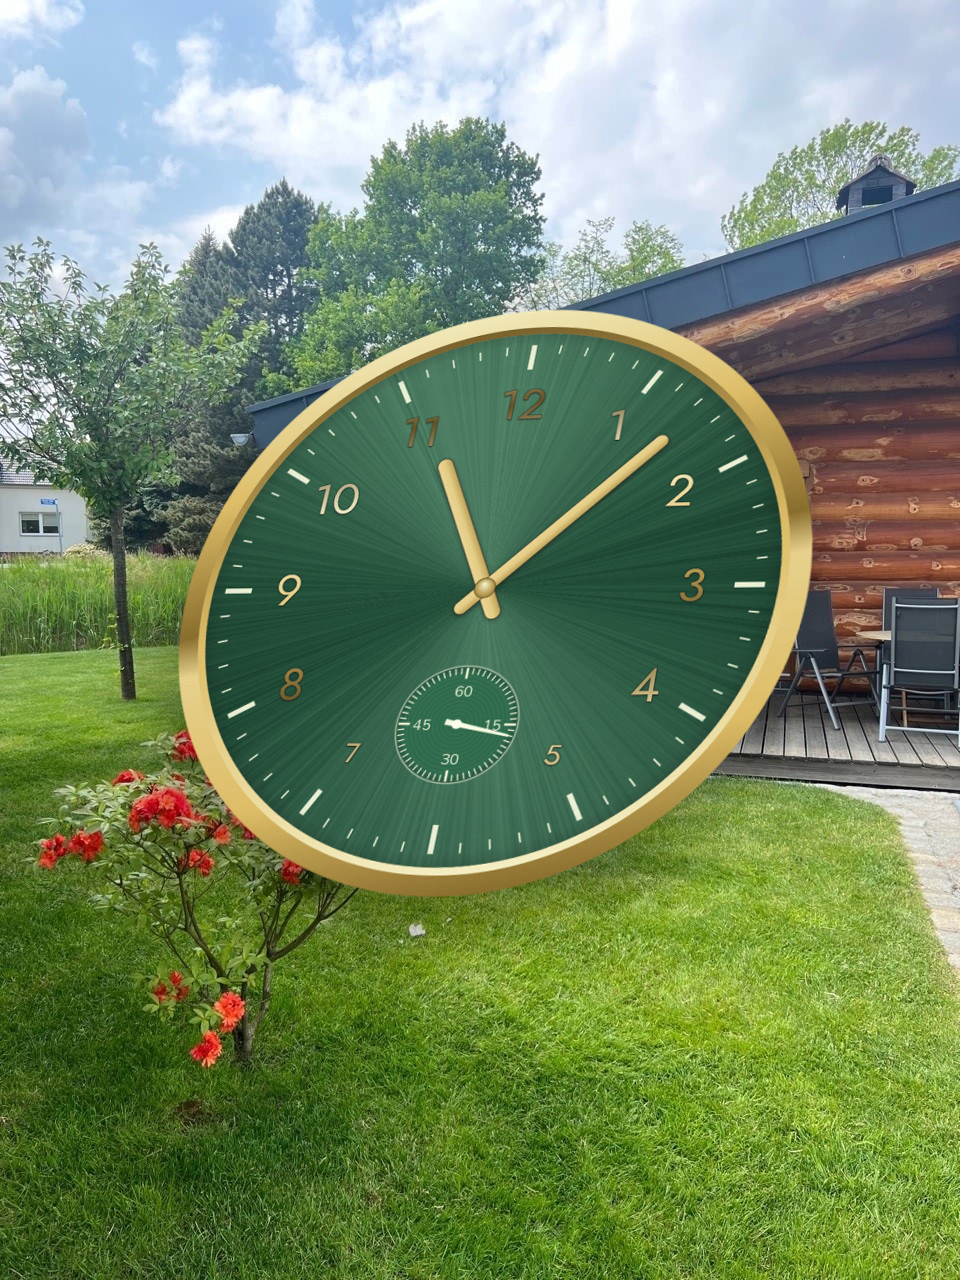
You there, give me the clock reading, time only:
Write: 11:07:17
